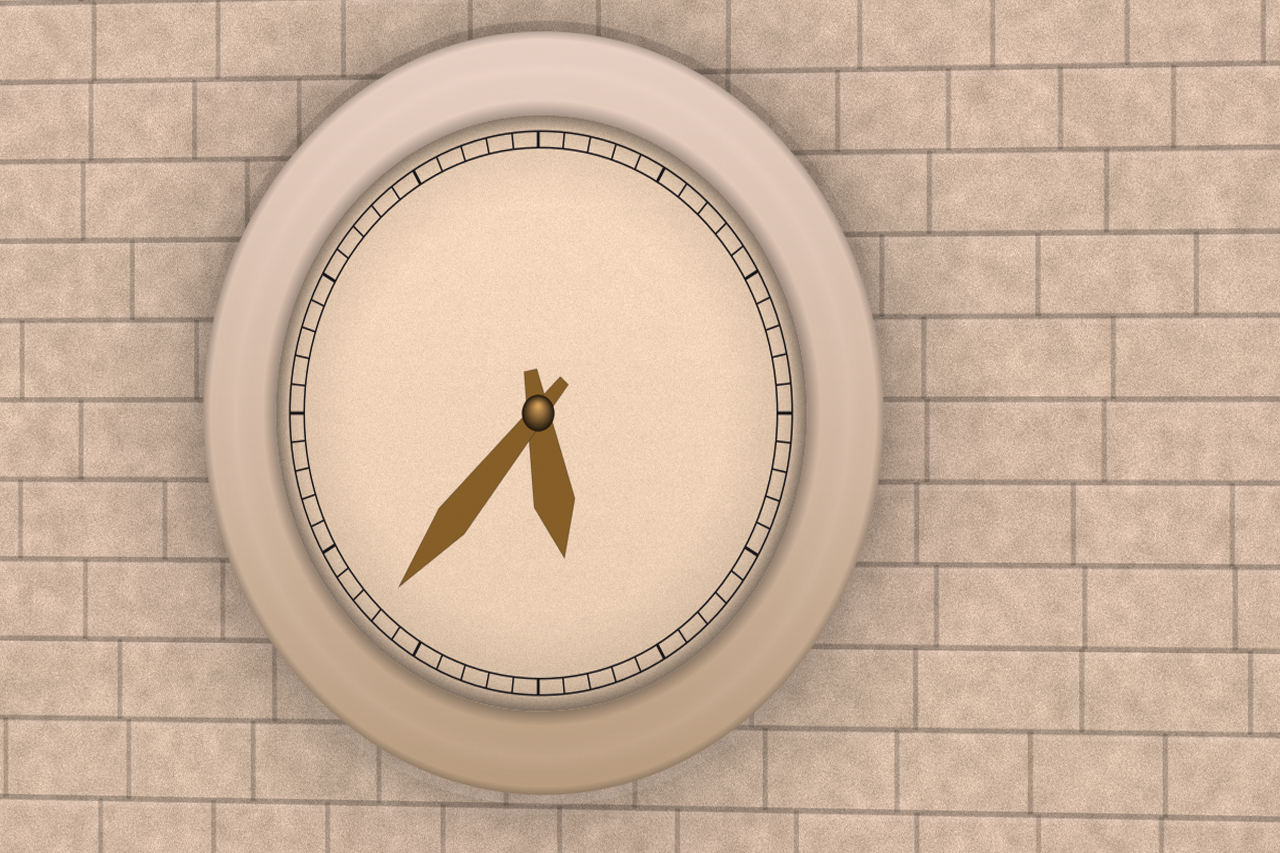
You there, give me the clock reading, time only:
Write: 5:37
